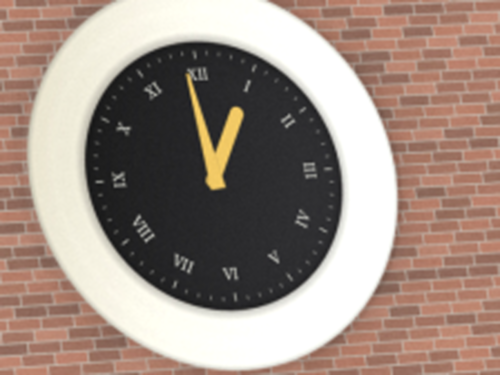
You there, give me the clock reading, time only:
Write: 12:59
